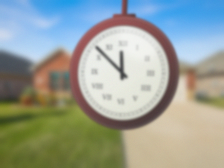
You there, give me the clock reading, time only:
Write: 11:52
